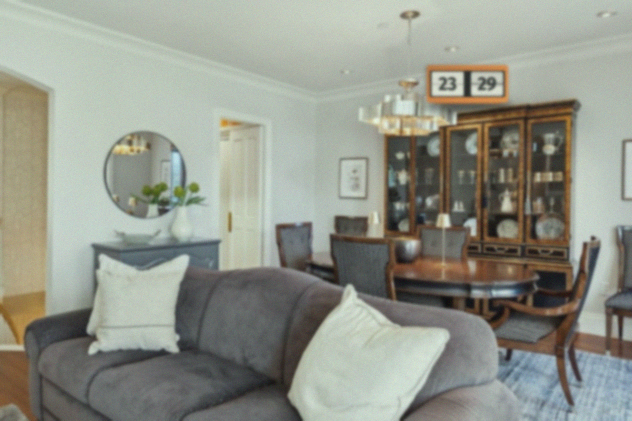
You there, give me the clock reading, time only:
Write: 23:29
